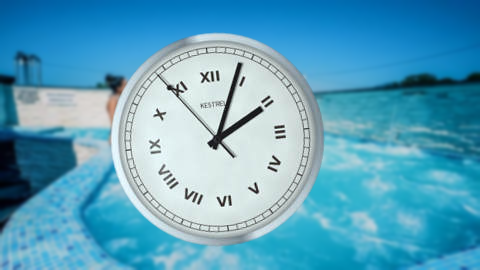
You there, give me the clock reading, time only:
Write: 2:03:54
